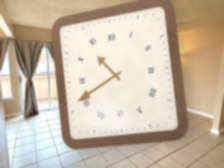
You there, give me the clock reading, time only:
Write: 10:41
